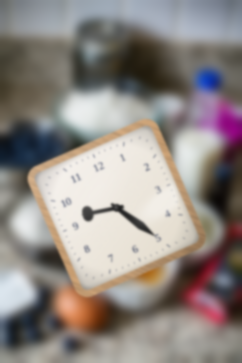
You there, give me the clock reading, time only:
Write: 9:25
